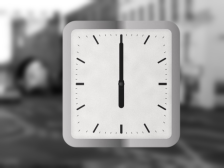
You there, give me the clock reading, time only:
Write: 6:00
